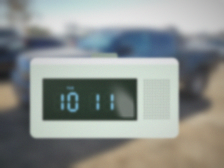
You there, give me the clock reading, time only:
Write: 10:11
